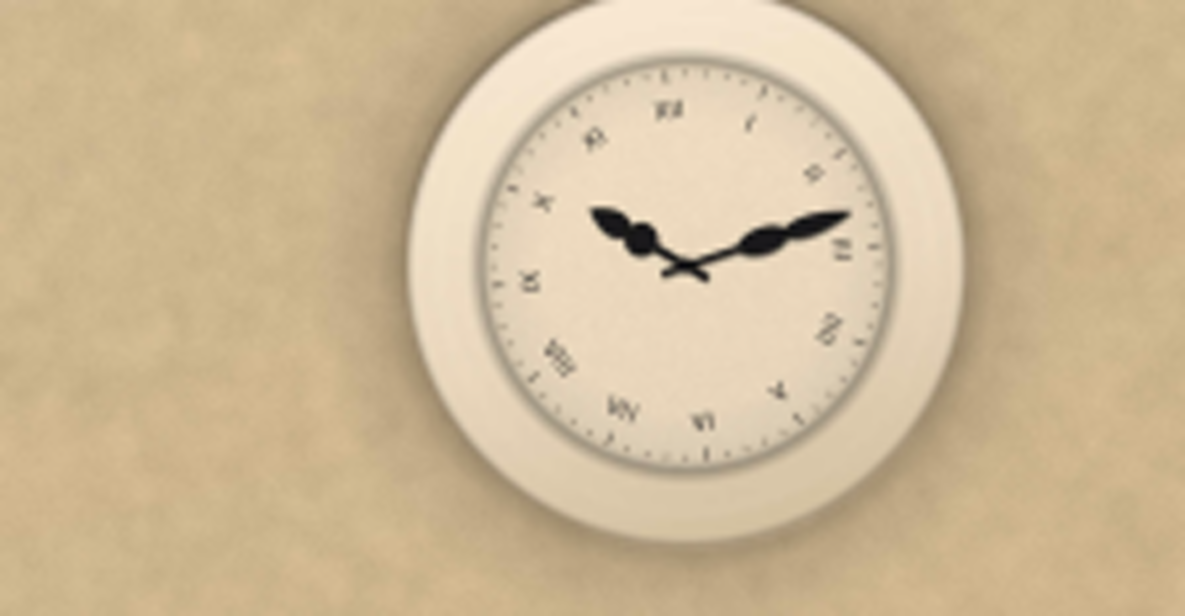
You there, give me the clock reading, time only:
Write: 10:13
